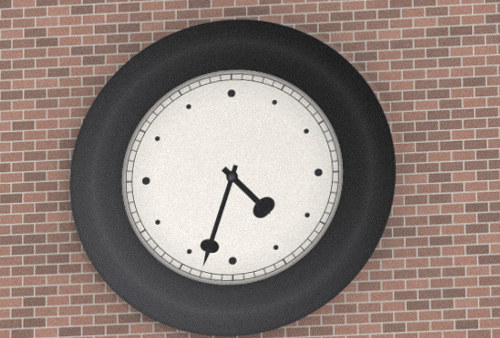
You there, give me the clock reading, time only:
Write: 4:33
